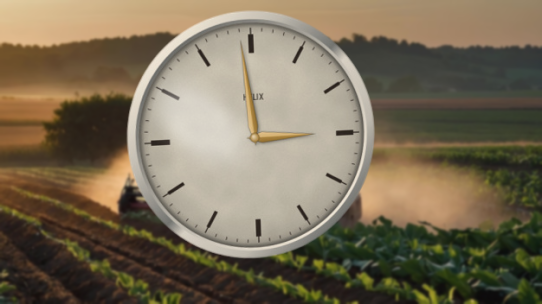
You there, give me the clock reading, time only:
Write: 2:59
